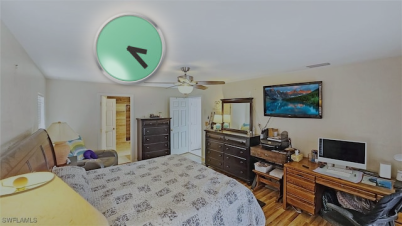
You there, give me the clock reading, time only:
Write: 3:23
